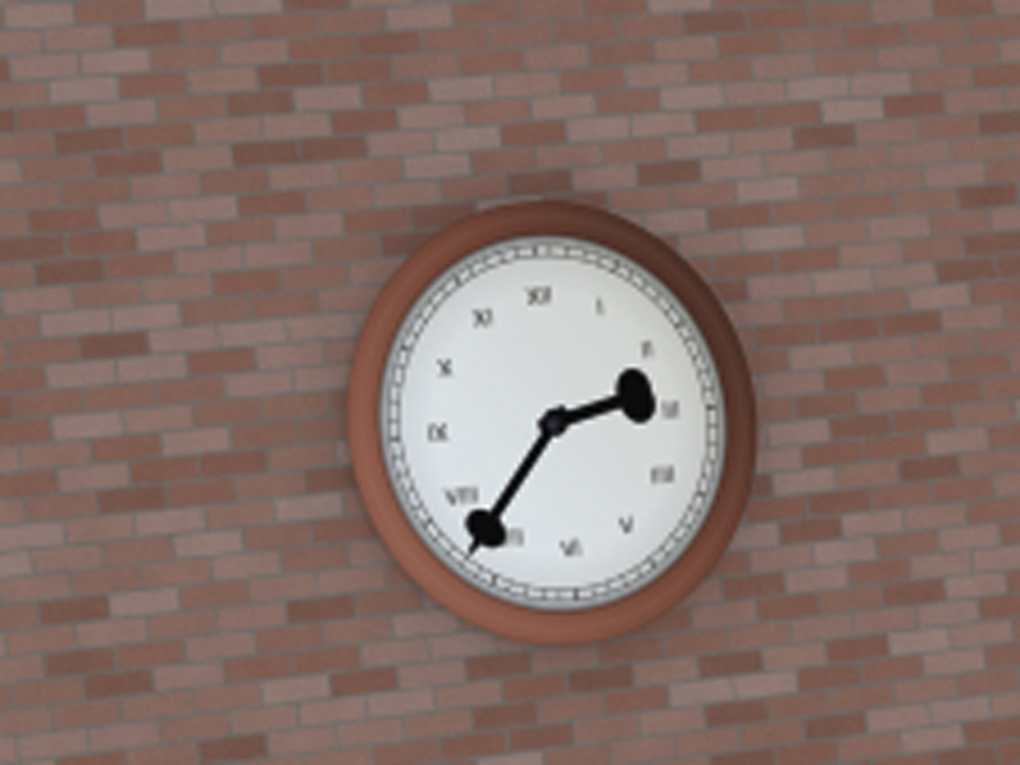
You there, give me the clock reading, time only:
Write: 2:37
